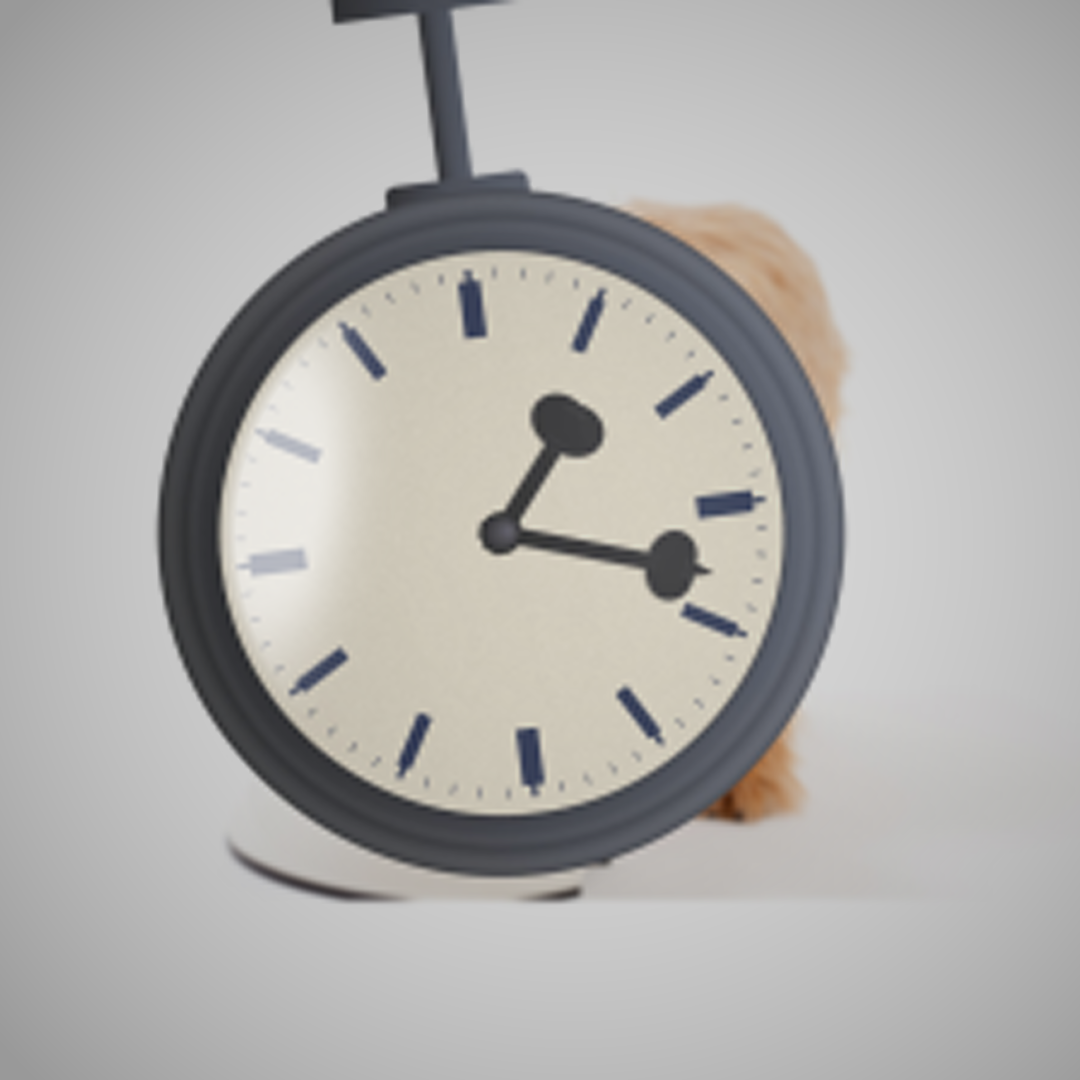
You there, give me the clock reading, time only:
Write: 1:18
